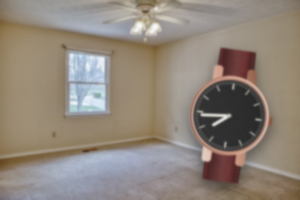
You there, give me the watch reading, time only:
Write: 7:44
